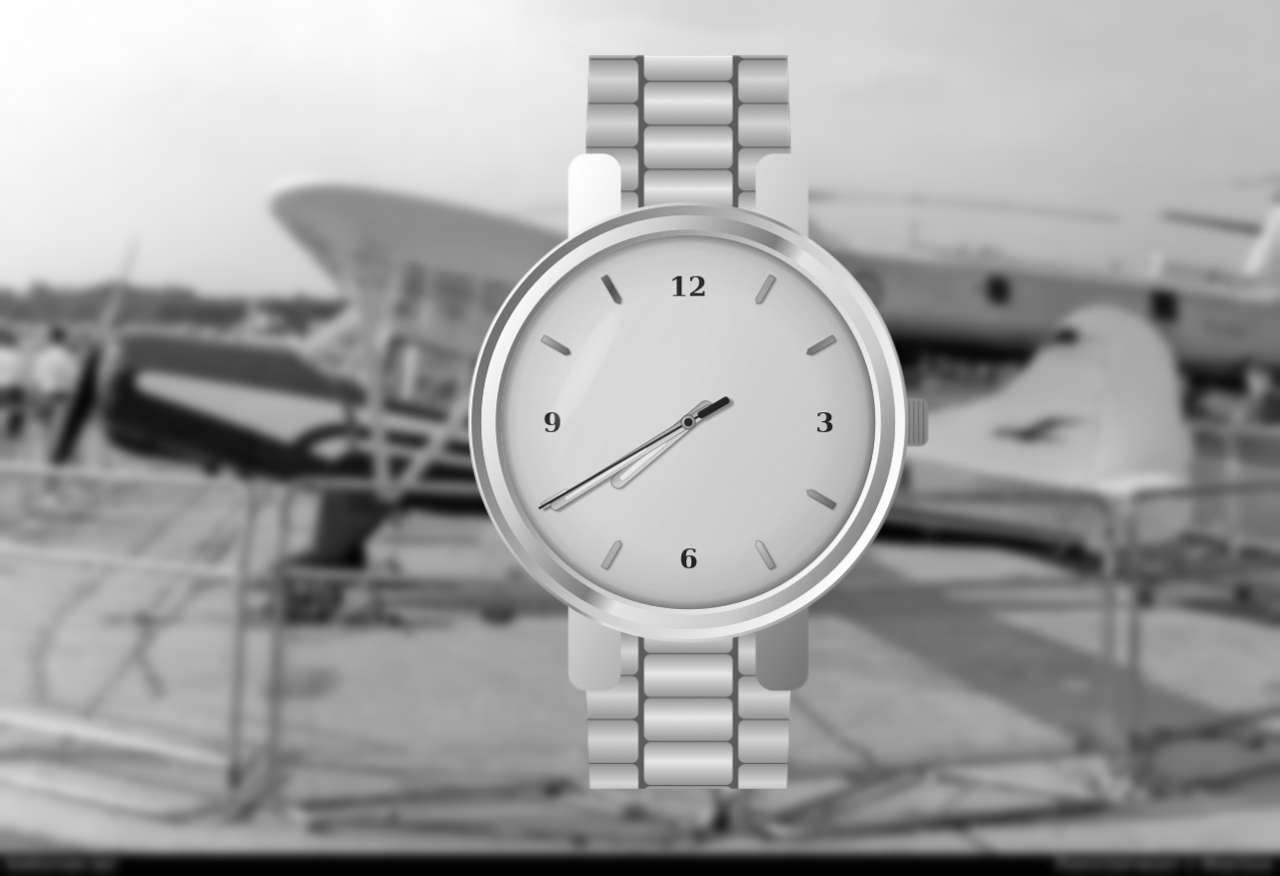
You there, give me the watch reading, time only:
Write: 7:39:40
